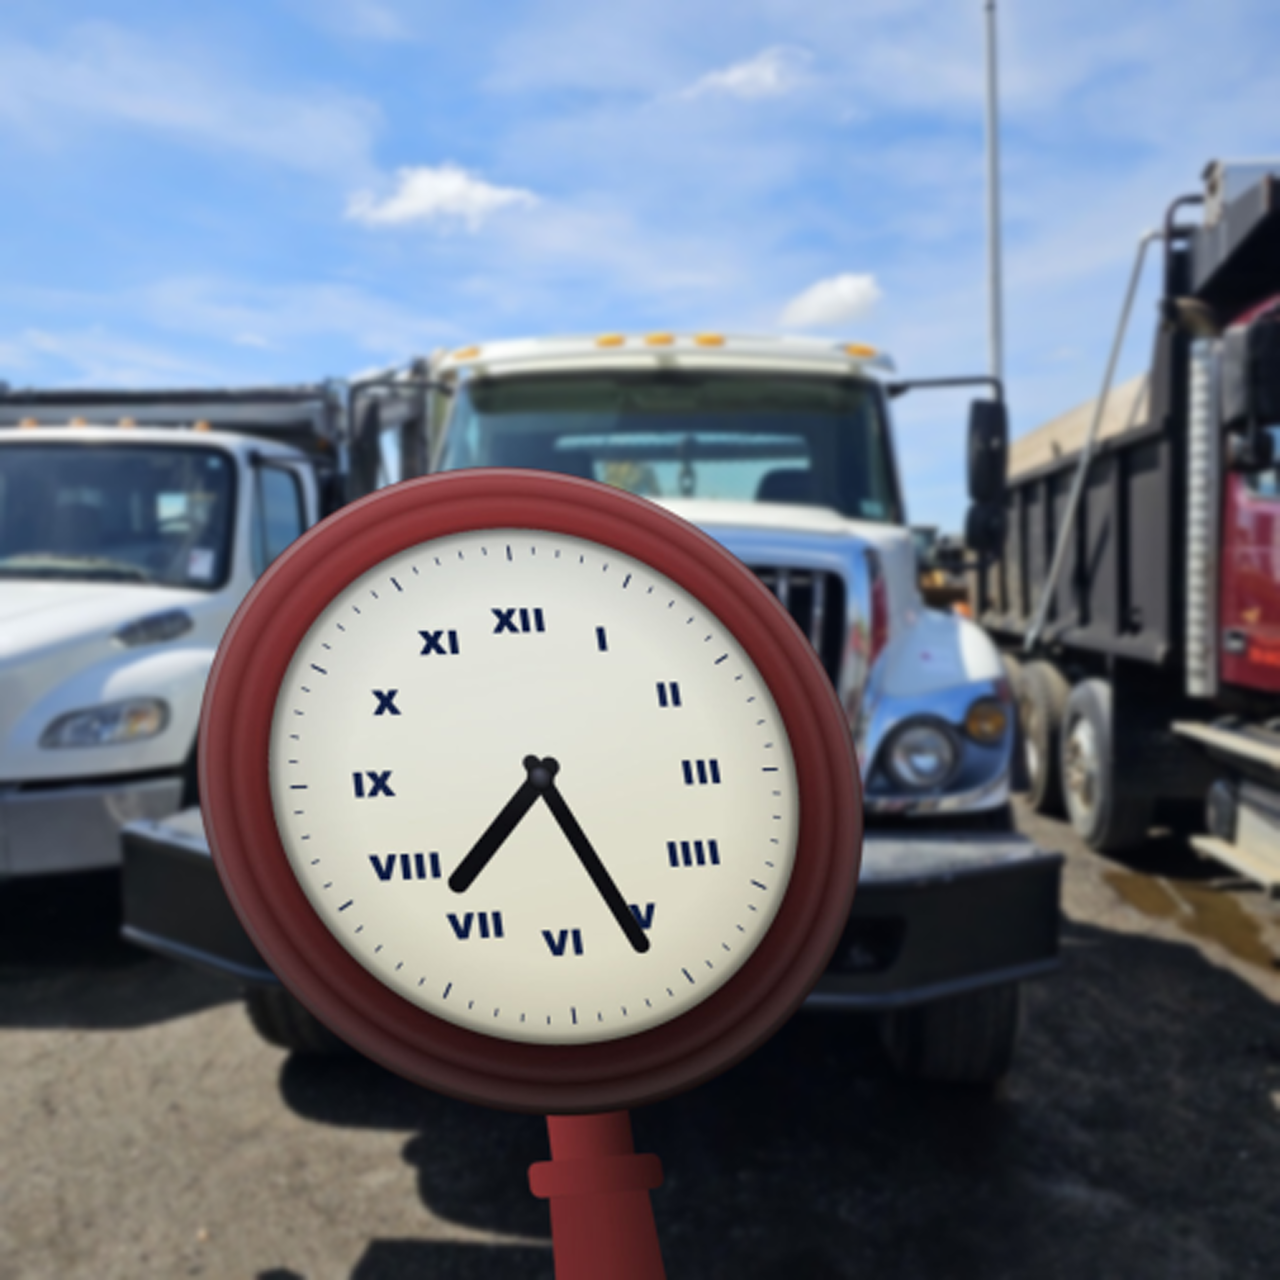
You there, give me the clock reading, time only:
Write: 7:26
